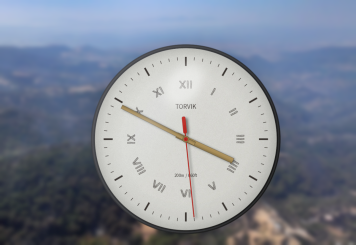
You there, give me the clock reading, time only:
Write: 3:49:29
